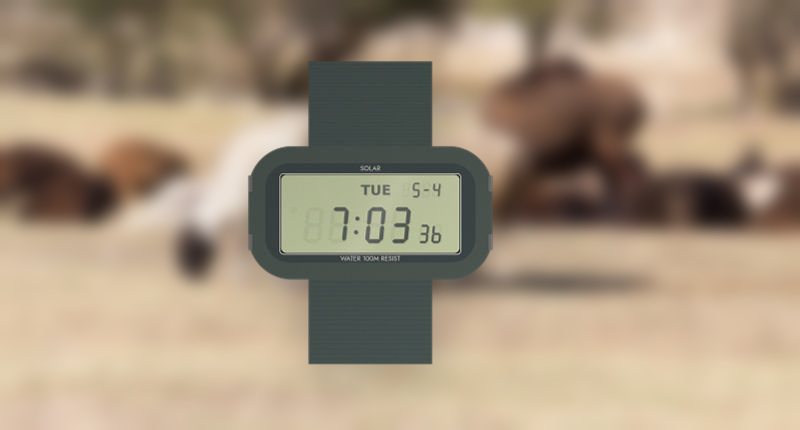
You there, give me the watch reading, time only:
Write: 7:03:36
